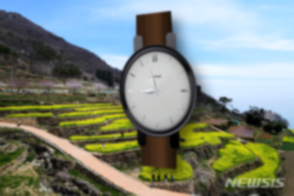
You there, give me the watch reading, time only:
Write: 8:57
